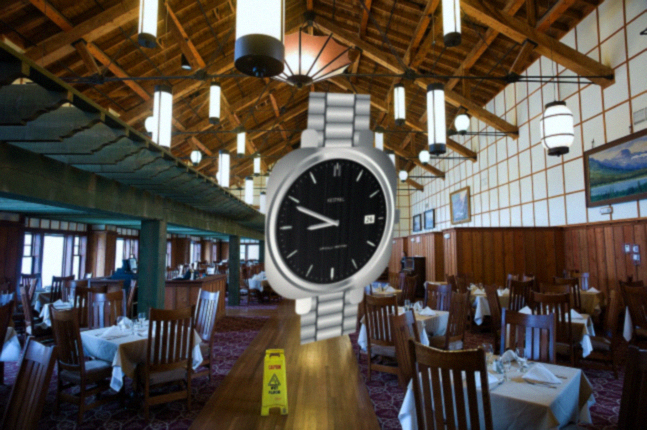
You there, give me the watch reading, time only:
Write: 8:49
